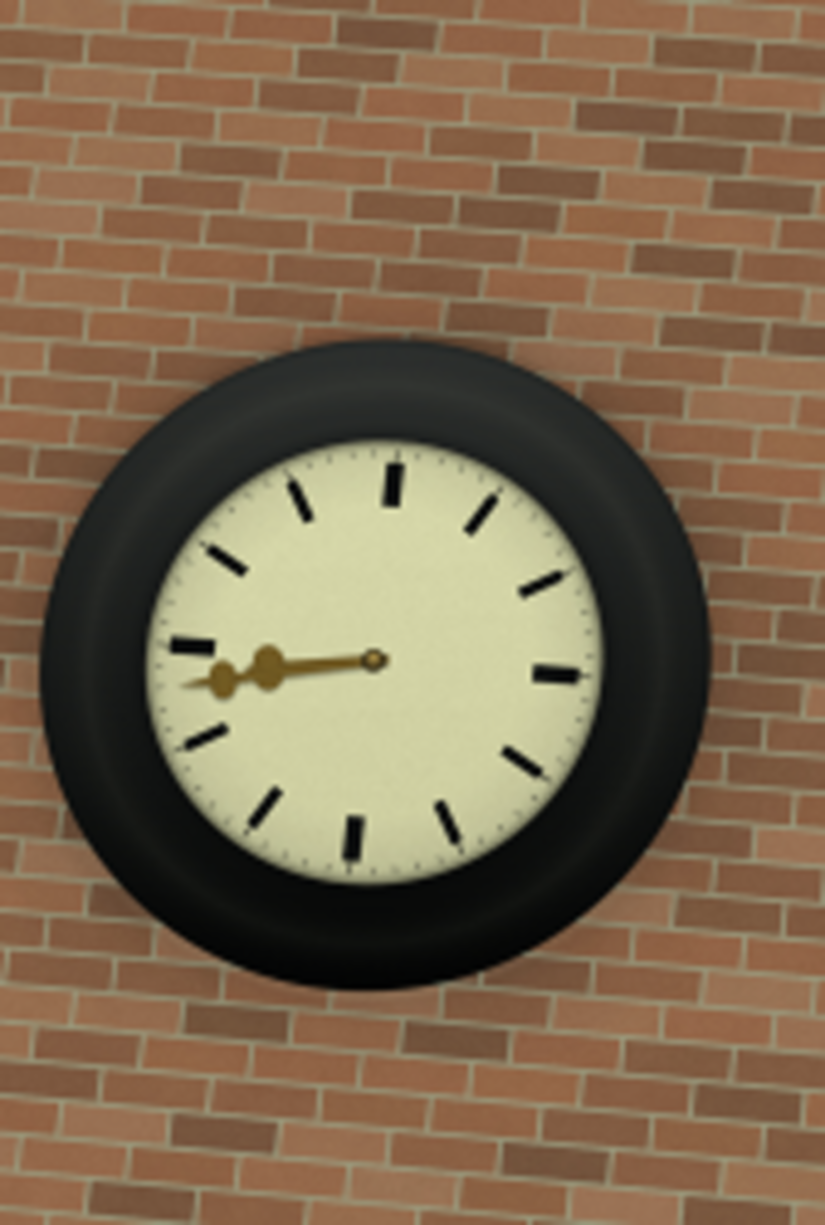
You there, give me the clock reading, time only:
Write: 8:43
